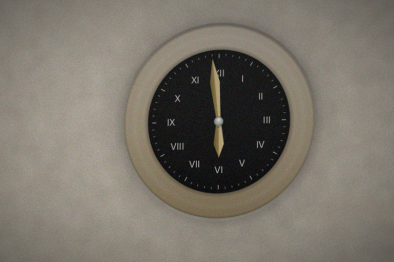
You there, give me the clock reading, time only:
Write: 5:59
